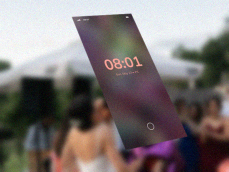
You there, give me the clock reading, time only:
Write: 8:01
